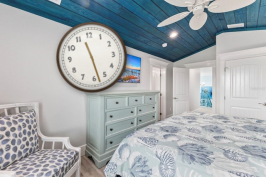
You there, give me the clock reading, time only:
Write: 11:28
